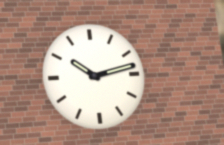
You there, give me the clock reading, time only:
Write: 10:13
